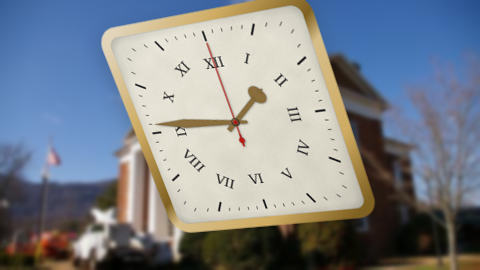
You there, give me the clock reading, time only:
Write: 1:46:00
